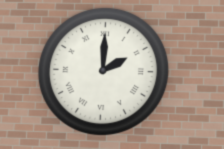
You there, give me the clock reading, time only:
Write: 2:00
